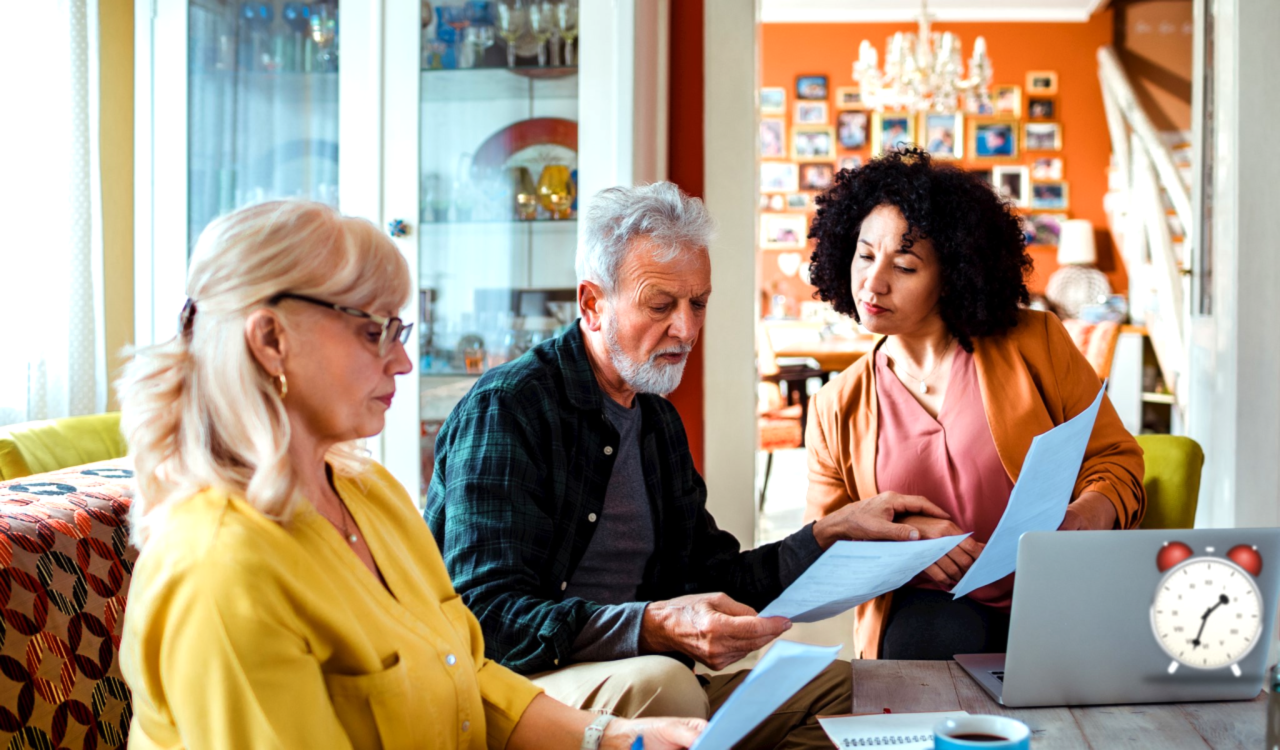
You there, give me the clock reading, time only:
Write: 1:33
